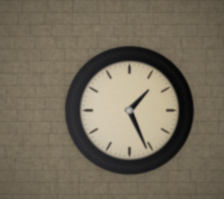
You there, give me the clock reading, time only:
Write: 1:26
